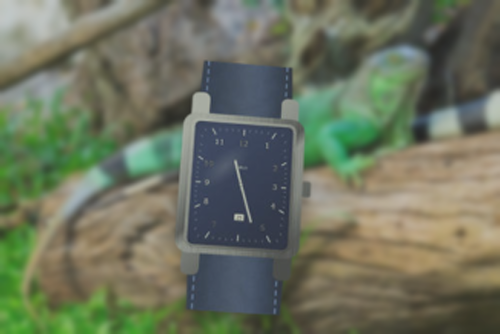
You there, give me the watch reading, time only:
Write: 11:27
